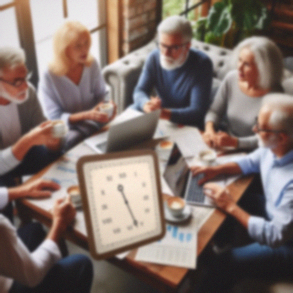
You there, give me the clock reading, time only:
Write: 11:27
